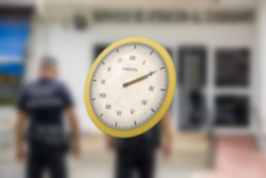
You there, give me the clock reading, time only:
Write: 2:10
